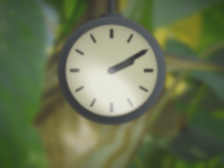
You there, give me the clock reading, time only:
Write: 2:10
